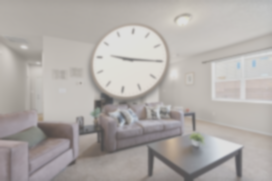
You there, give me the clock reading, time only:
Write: 9:15
